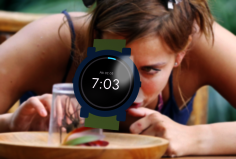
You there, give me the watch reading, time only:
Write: 7:03
